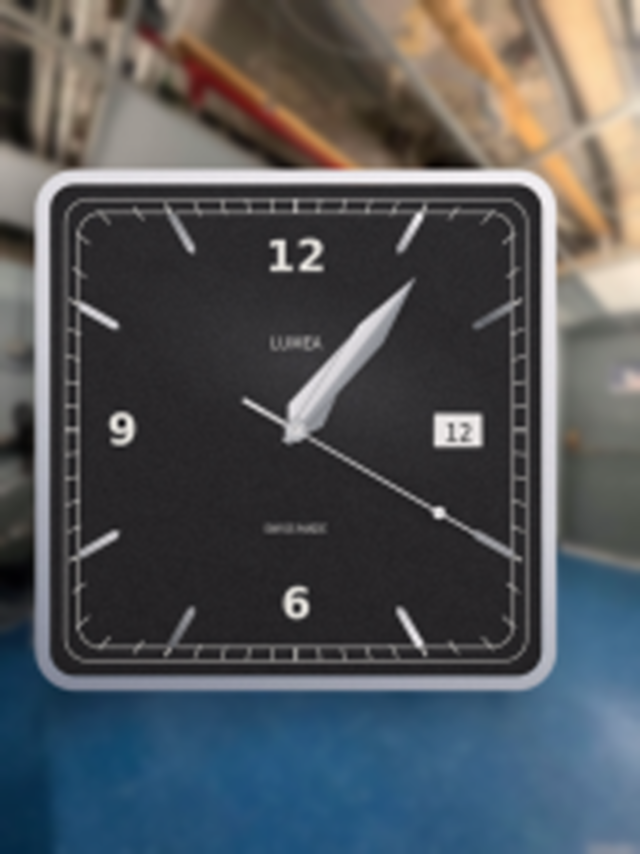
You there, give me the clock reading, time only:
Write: 1:06:20
